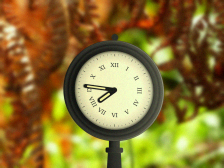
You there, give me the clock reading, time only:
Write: 7:46
